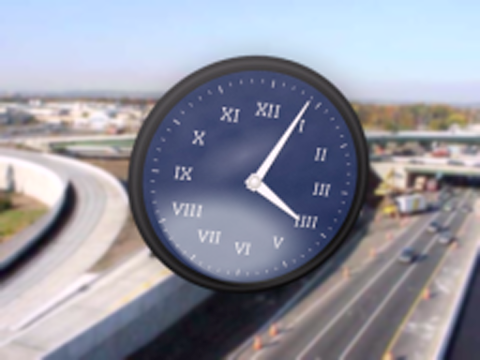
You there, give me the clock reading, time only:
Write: 4:04
